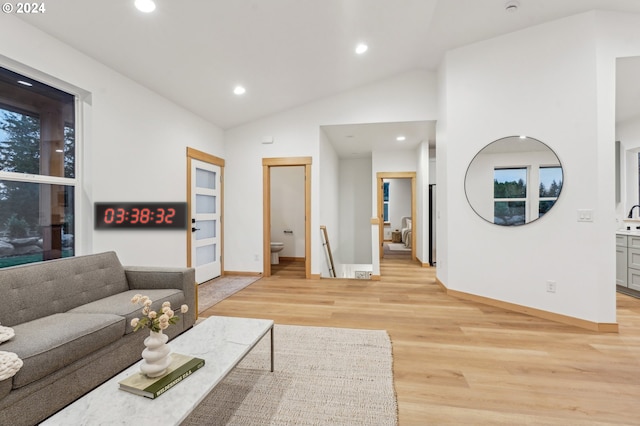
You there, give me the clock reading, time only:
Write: 3:38:32
